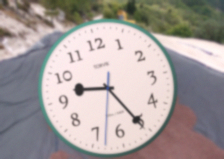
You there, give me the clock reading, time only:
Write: 9:25:33
